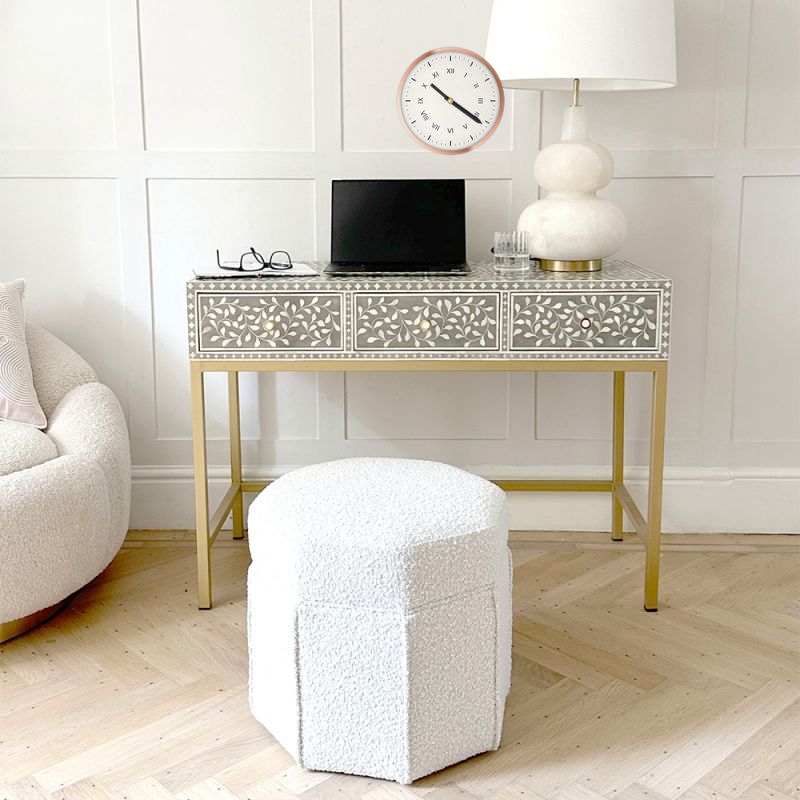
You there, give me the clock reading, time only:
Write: 10:21
